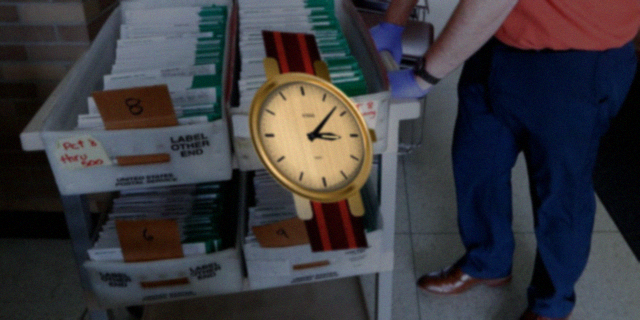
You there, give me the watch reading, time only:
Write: 3:08
